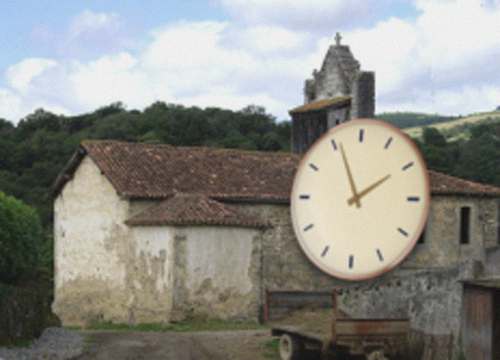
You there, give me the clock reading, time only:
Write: 1:56
